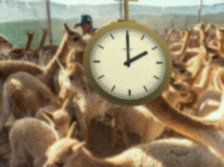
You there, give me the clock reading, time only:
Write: 2:00
